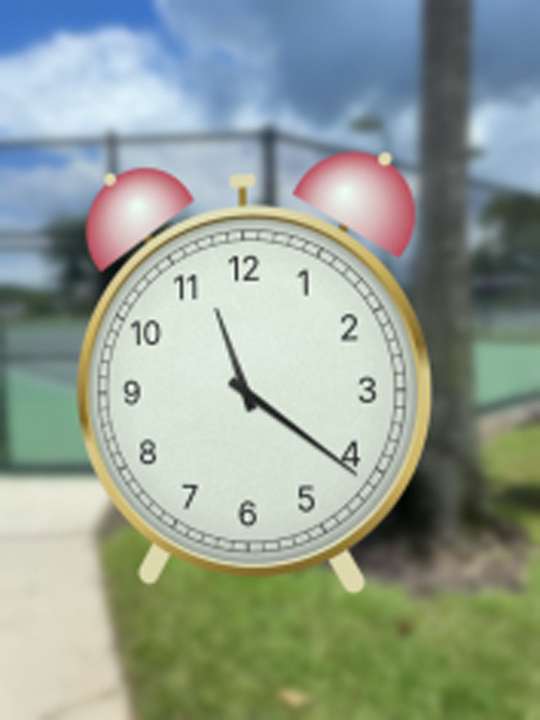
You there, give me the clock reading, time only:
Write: 11:21
